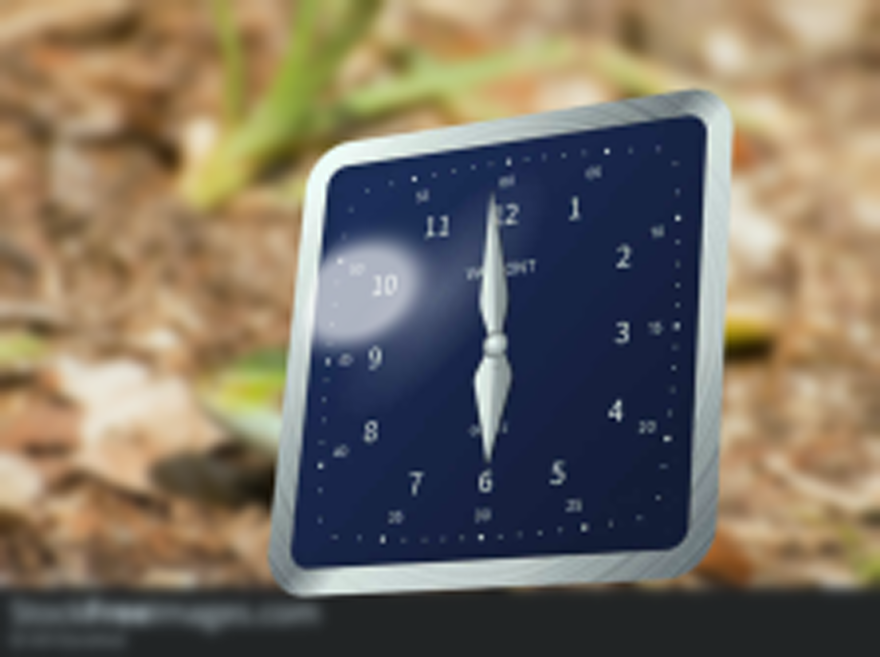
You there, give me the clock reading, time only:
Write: 5:59
